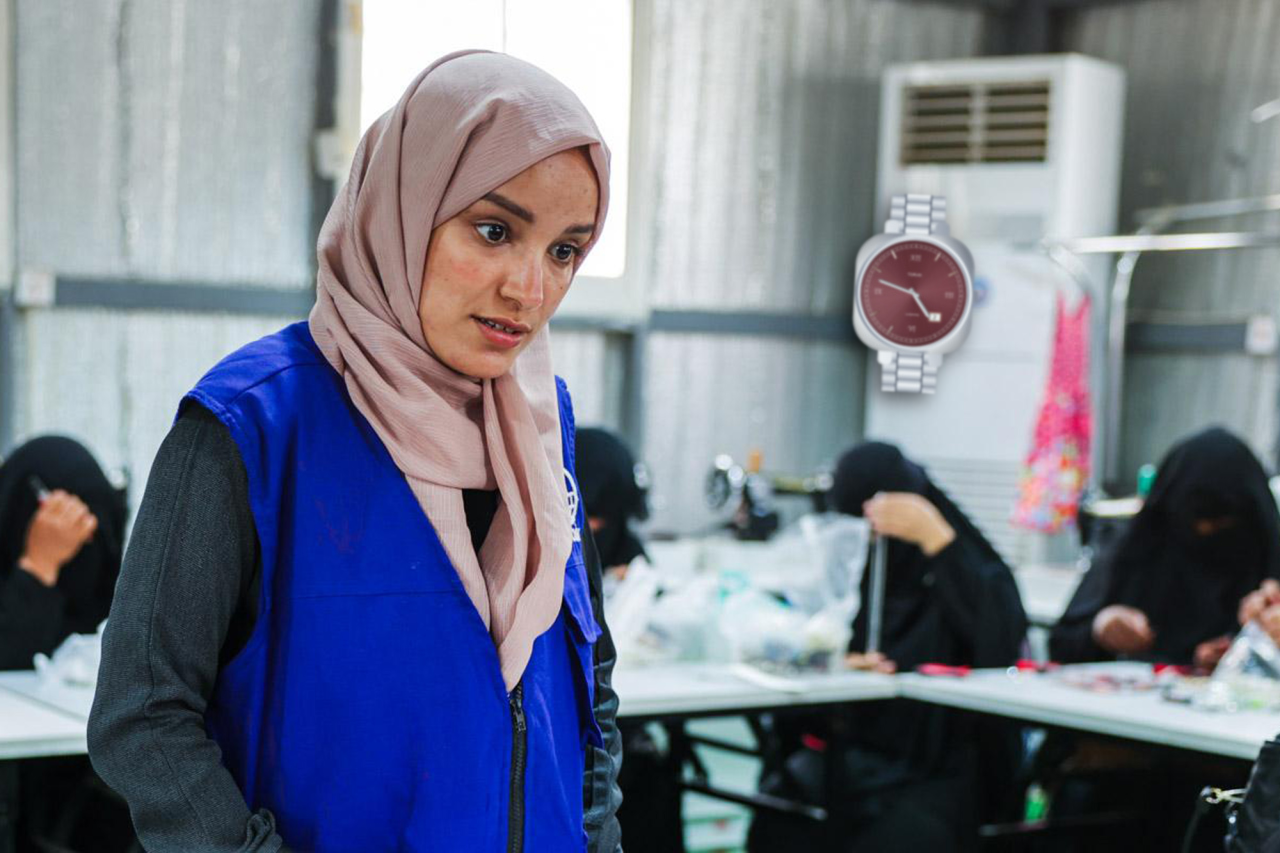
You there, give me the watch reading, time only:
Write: 4:48
